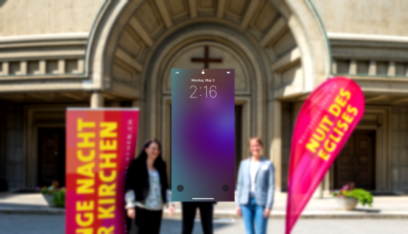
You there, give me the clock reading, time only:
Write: 2:16
